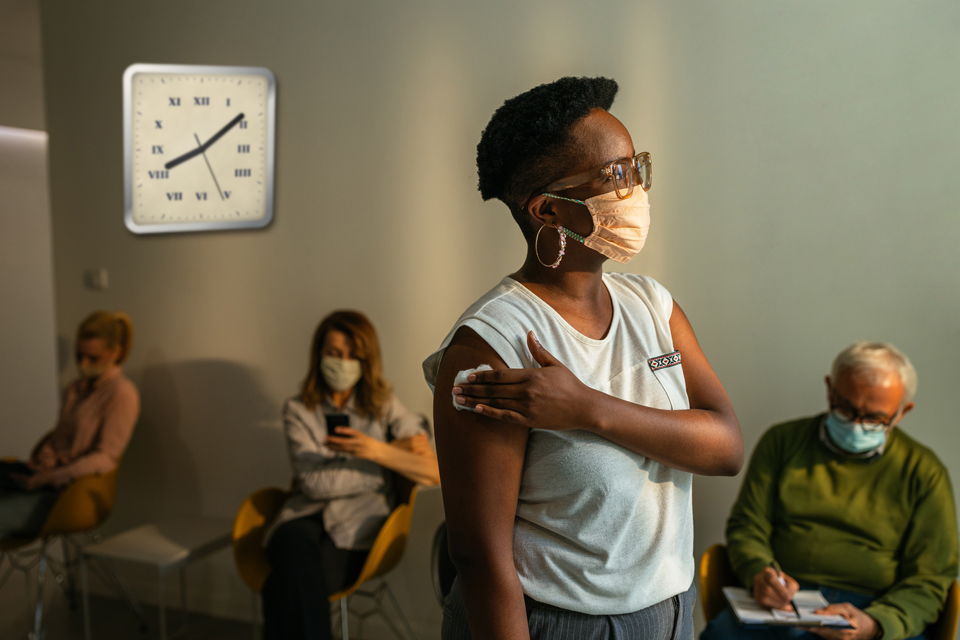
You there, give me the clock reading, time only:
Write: 8:08:26
